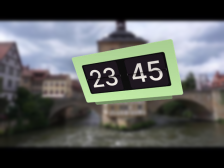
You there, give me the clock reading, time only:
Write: 23:45
